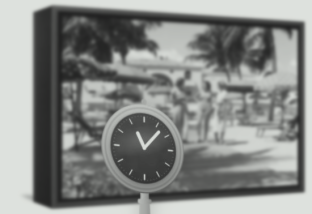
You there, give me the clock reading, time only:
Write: 11:07
